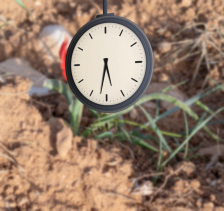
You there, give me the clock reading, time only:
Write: 5:32
